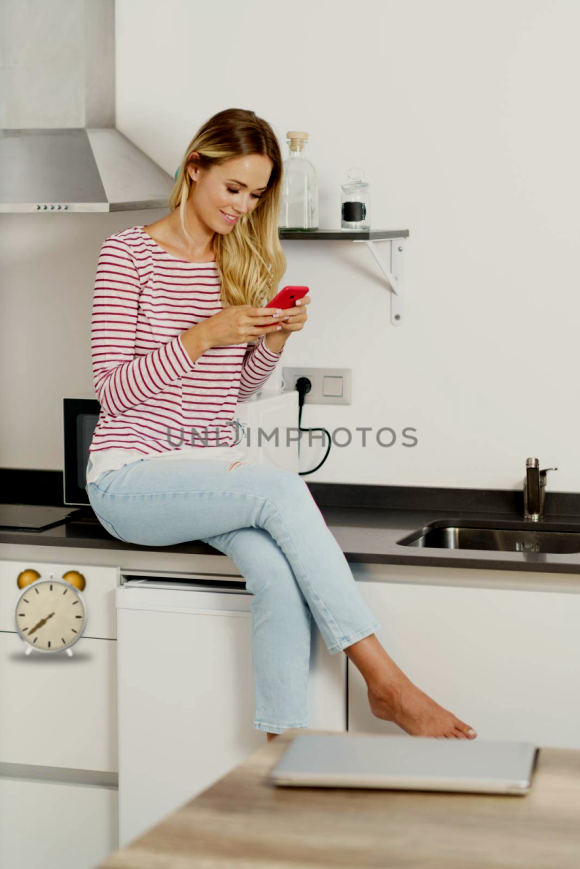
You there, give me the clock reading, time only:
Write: 7:38
